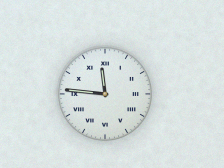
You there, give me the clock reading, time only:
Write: 11:46
